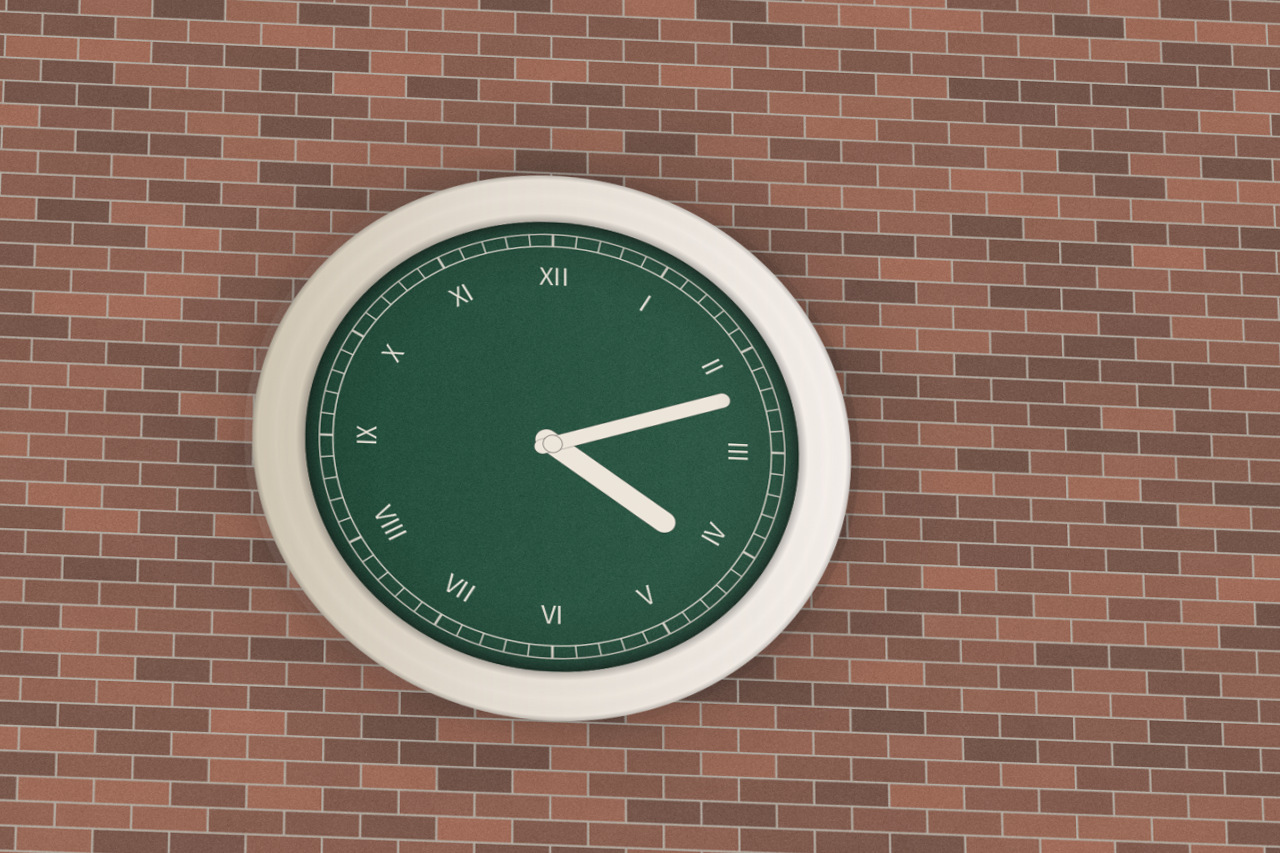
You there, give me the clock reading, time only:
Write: 4:12
